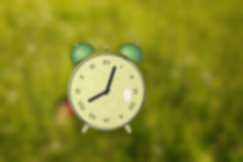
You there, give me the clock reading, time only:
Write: 8:03
